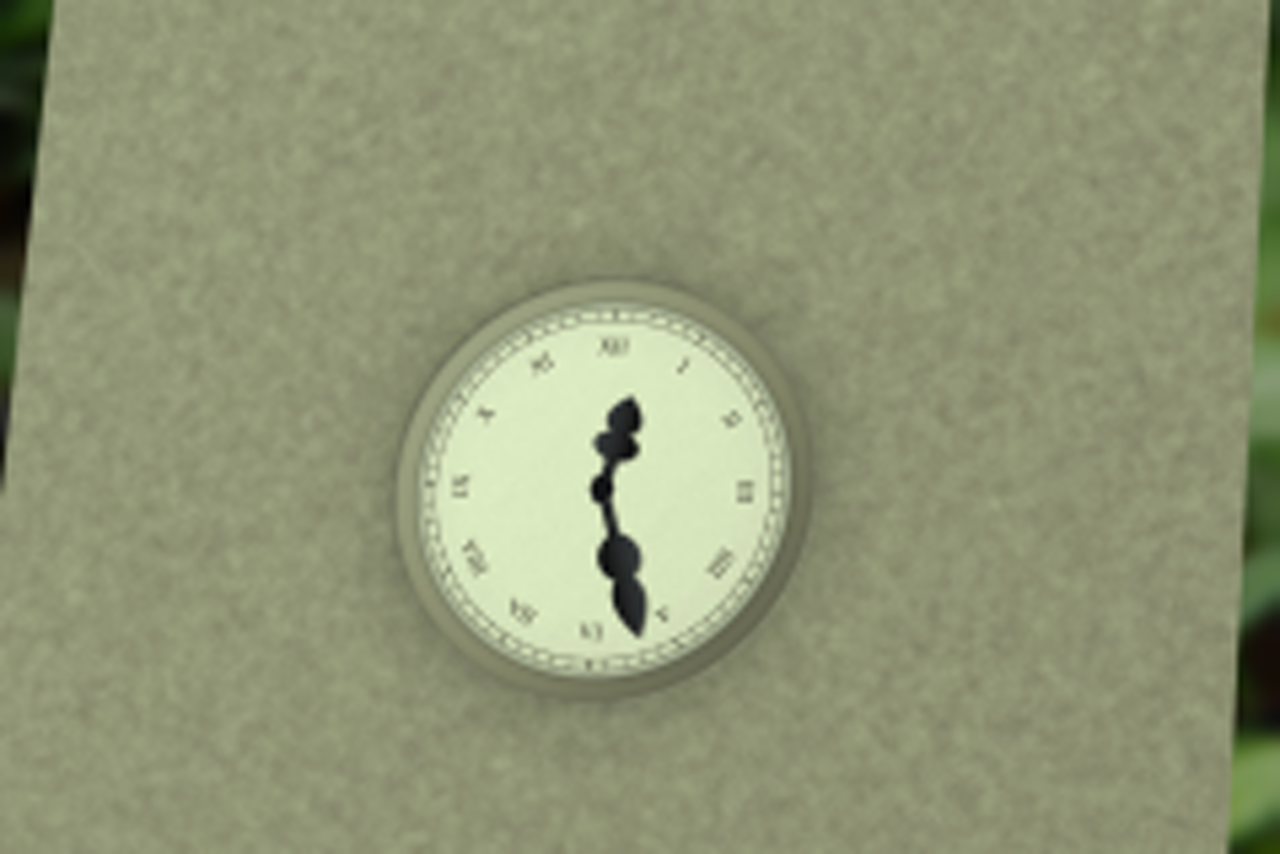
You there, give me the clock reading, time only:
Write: 12:27
